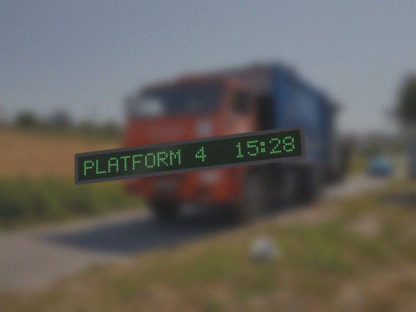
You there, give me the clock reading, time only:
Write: 15:28
